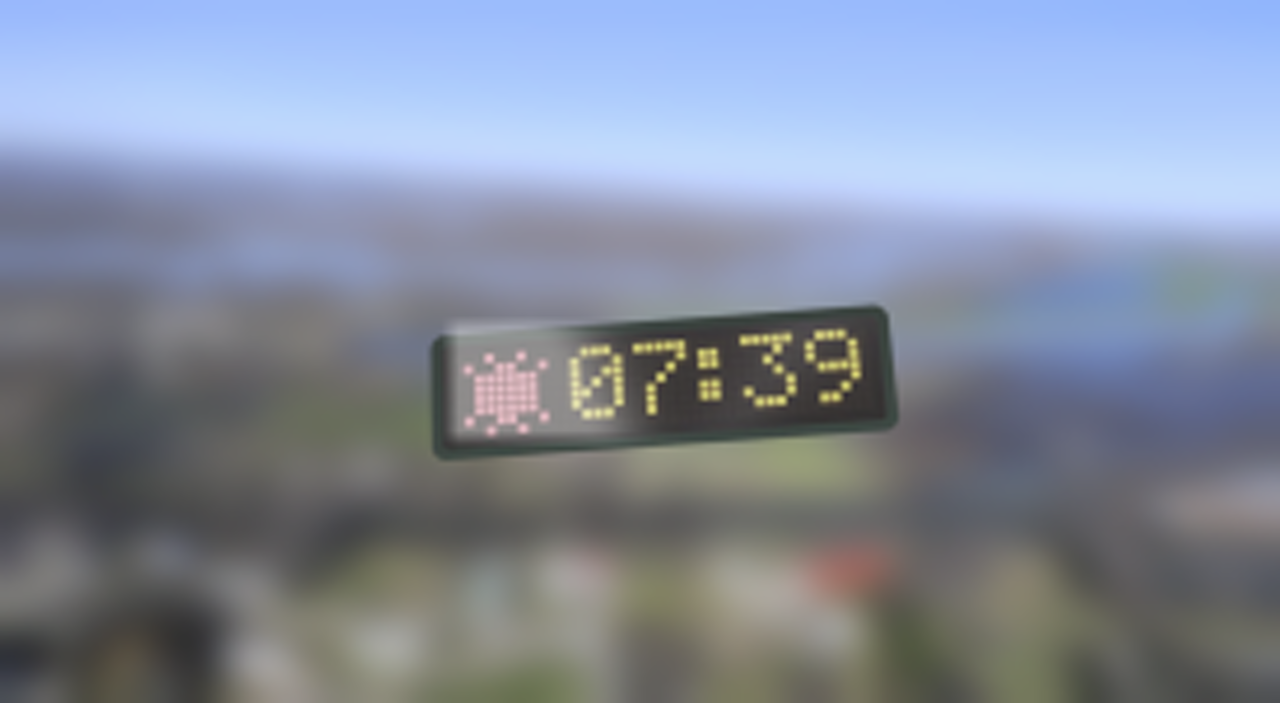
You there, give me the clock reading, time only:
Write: 7:39
